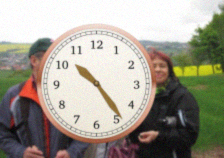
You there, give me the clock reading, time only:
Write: 10:24
